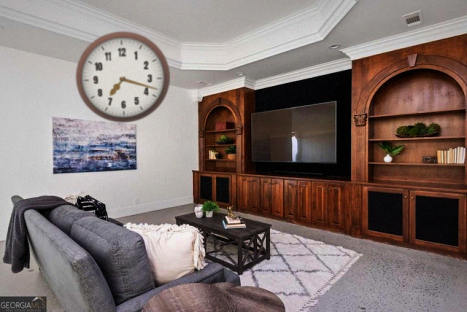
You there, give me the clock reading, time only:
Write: 7:18
